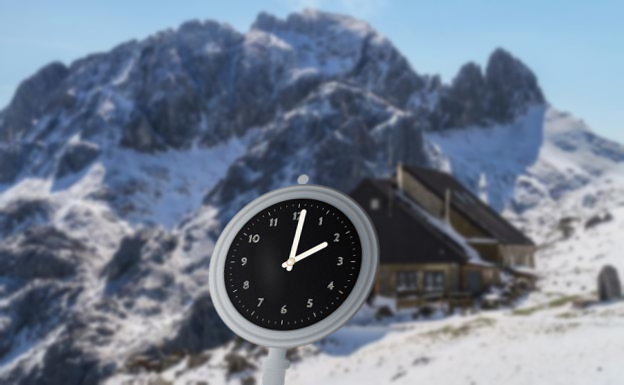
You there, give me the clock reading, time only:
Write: 2:01
